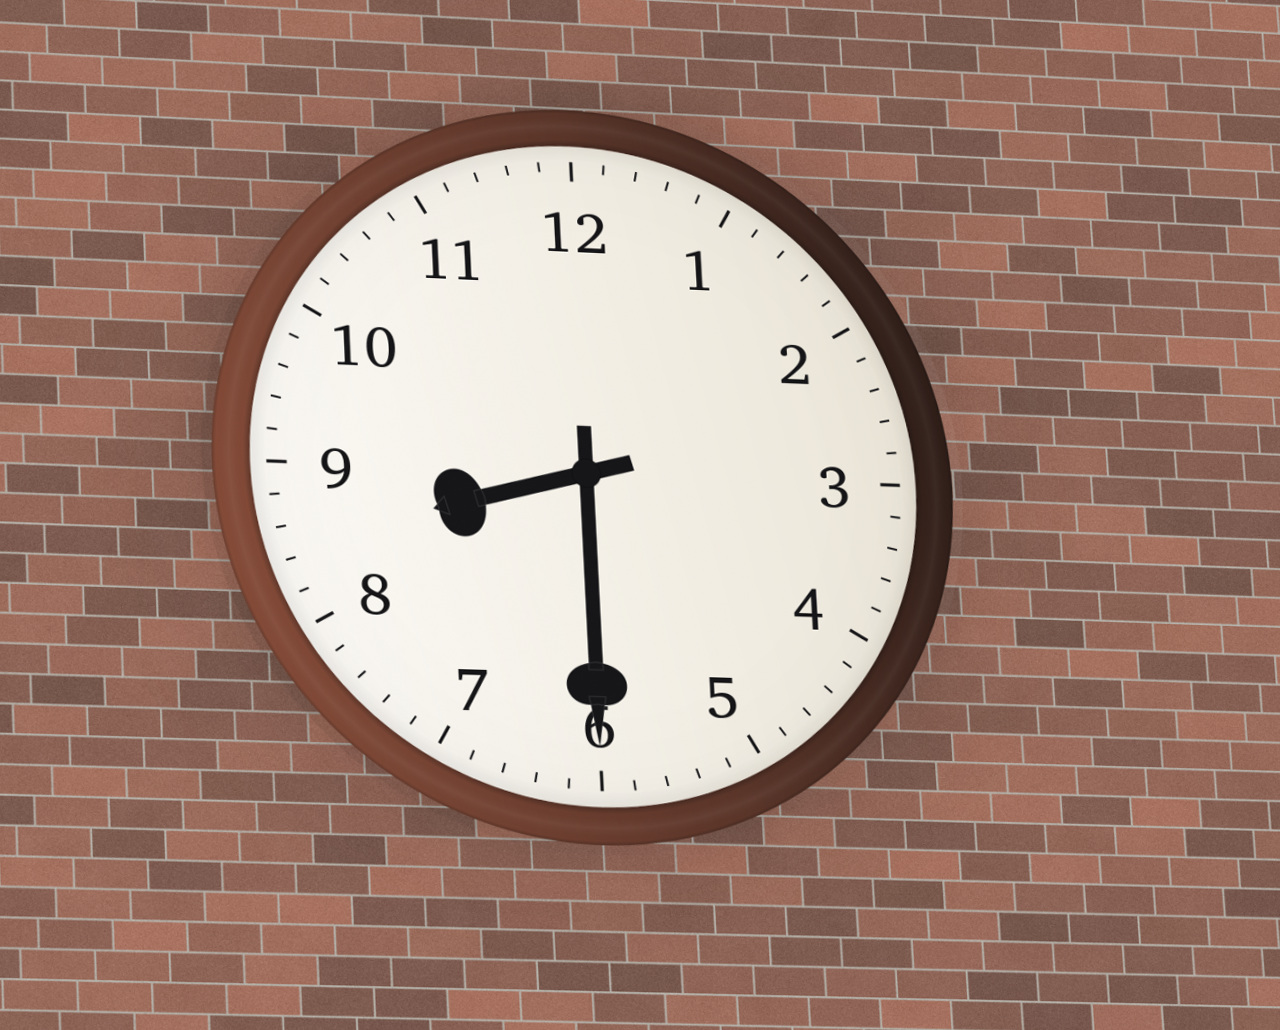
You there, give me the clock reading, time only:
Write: 8:30
